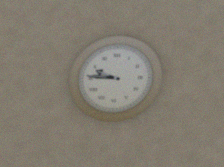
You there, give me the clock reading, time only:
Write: 9:46
